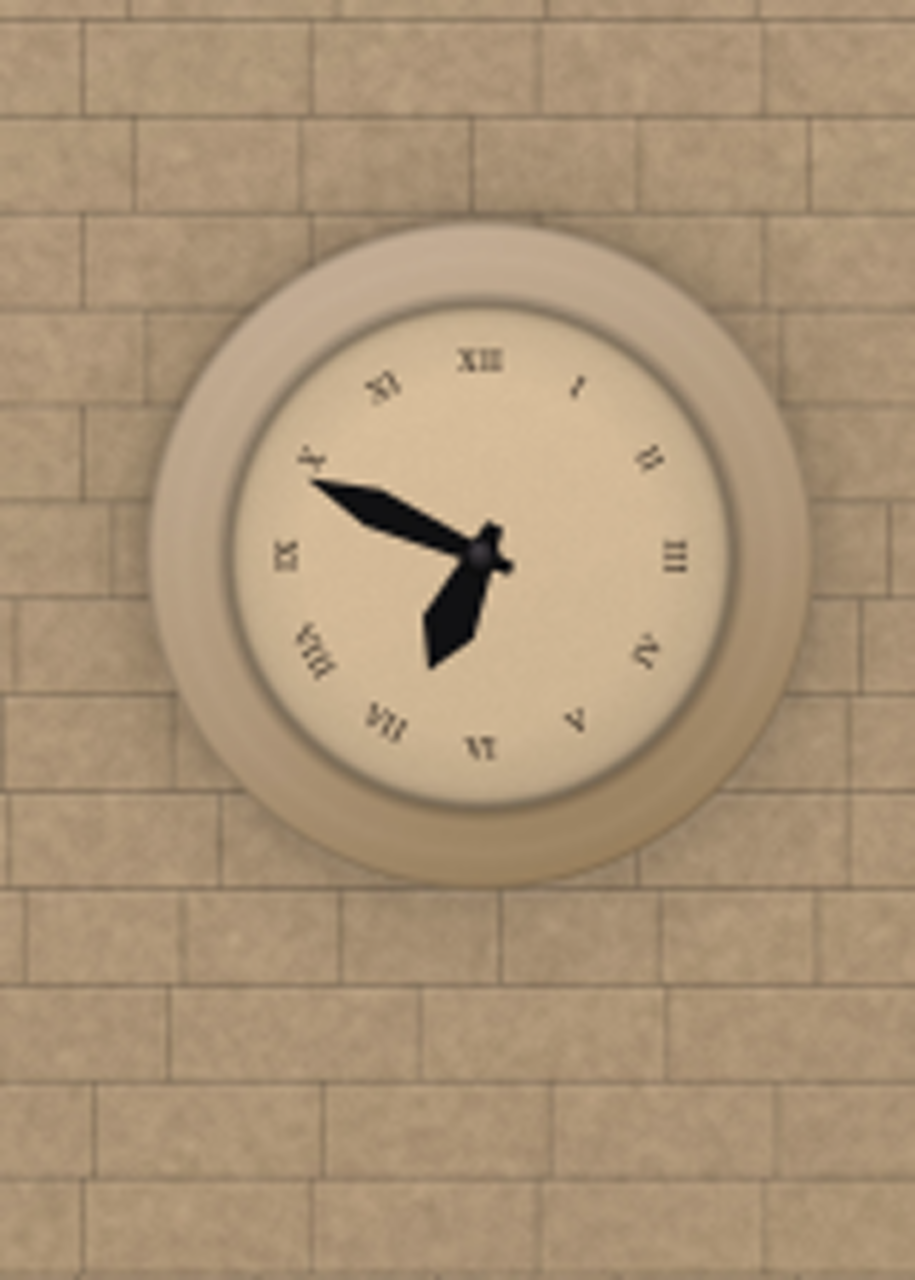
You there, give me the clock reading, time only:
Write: 6:49
